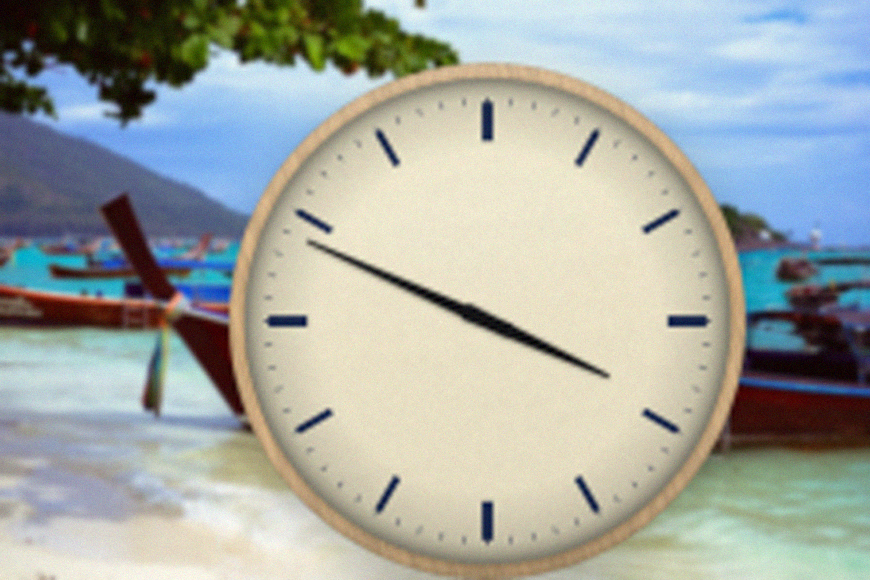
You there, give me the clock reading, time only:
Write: 3:49
